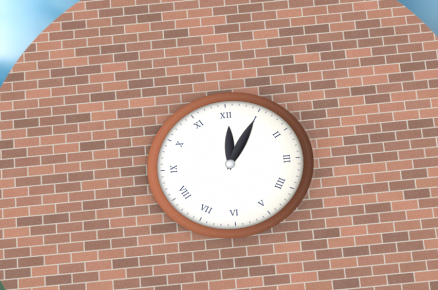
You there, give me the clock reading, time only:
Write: 12:05
